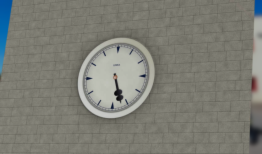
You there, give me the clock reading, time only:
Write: 5:27
